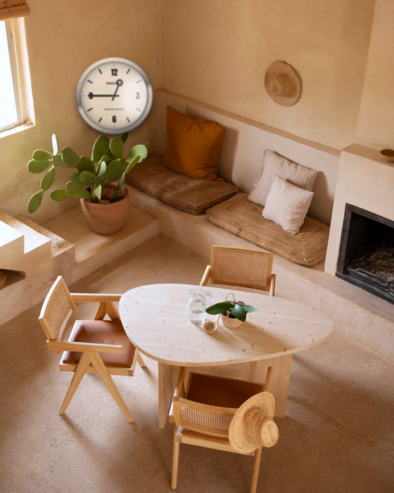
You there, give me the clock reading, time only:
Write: 12:45
